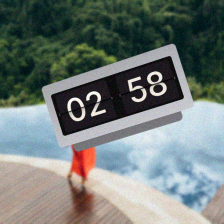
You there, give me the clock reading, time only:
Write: 2:58
